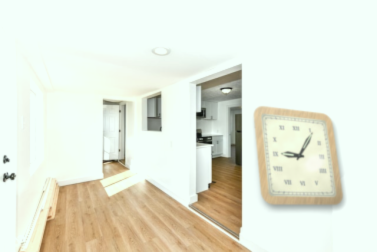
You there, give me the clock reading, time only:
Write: 9:06
